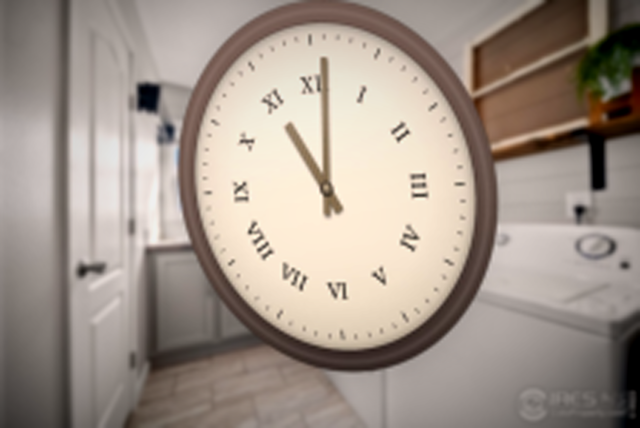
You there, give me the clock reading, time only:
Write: 11:01
